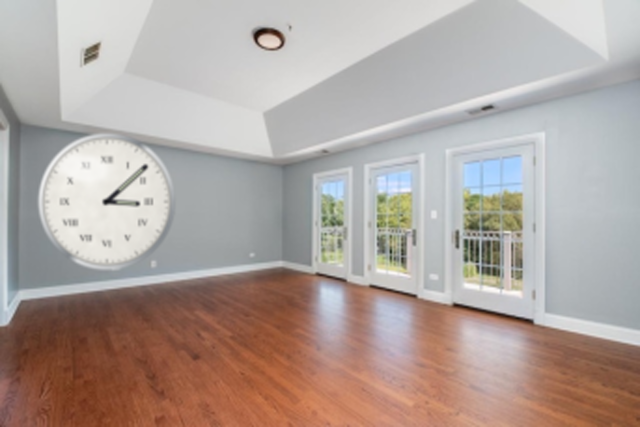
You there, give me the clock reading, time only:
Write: 3:08
